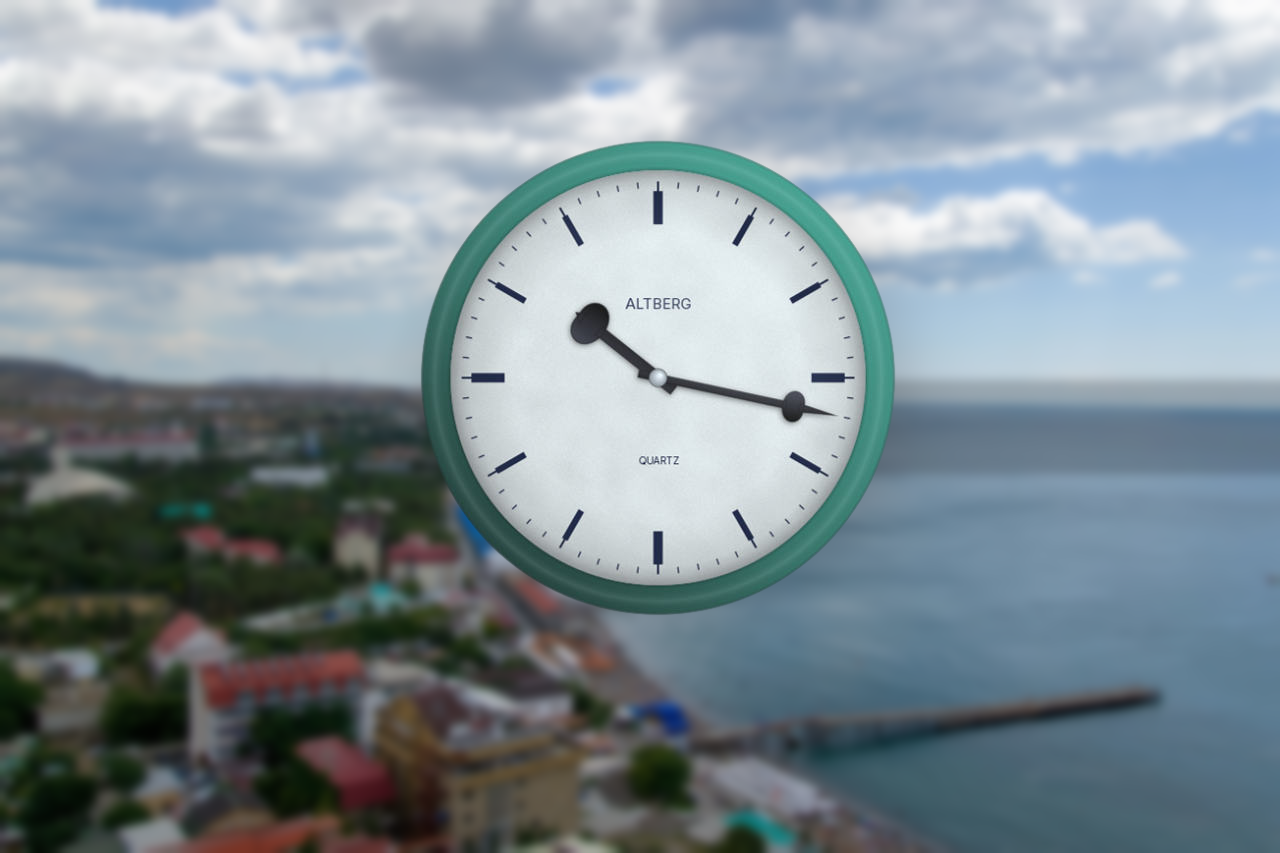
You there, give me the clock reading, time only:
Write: 10:17
